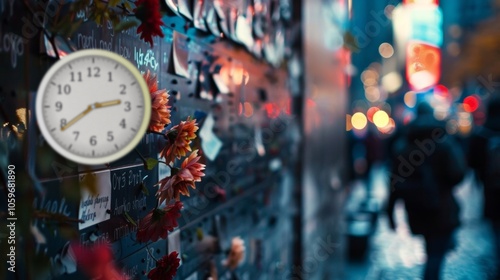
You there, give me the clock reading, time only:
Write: 2:39
